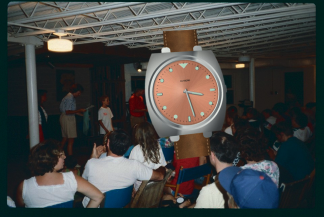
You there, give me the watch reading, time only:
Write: 3:28
